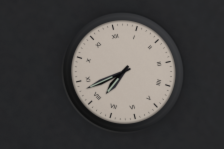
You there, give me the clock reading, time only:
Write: 7:43
